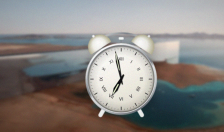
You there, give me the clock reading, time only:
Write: 6:58
